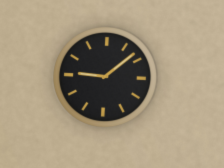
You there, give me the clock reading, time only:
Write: 9:08
